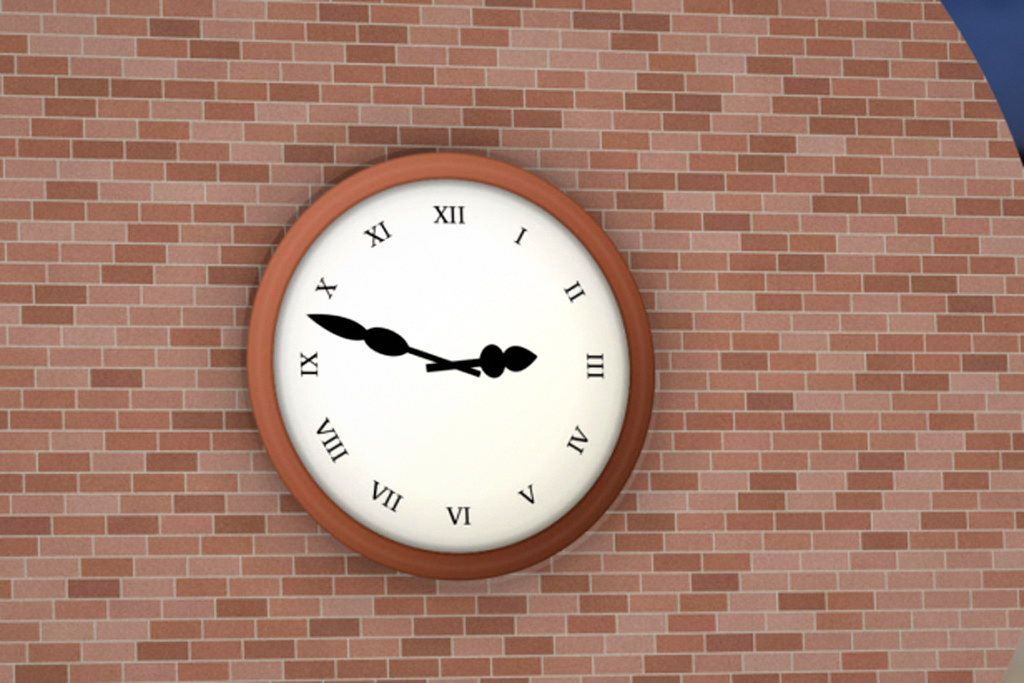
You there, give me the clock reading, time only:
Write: 2:48
